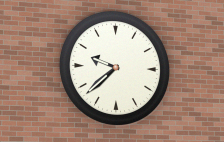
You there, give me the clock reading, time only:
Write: 9:38
